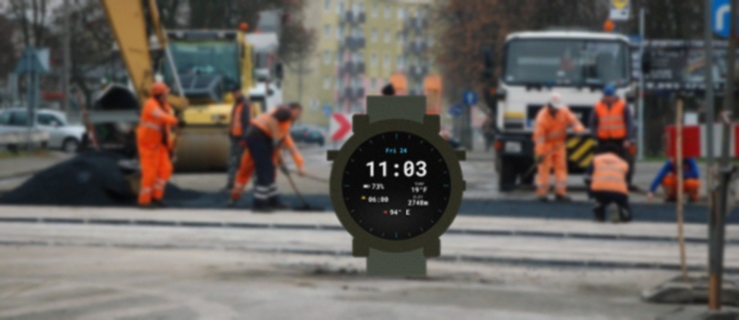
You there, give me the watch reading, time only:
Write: 11:03
